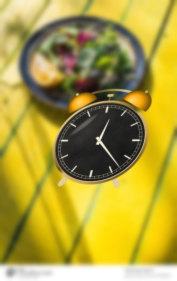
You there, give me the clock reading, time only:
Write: 12:23
